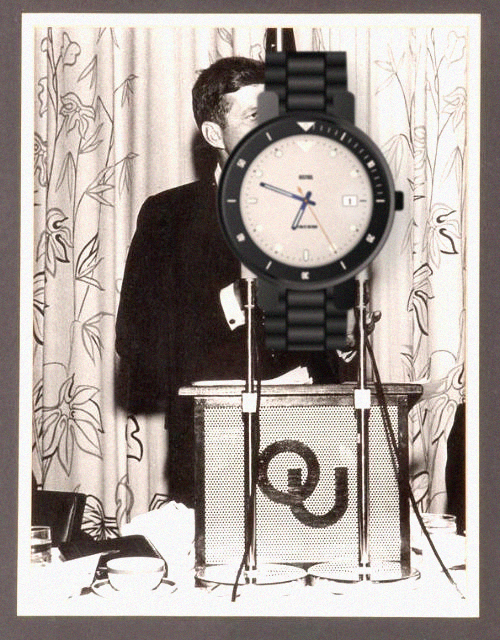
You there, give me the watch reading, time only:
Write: 6:48:25
